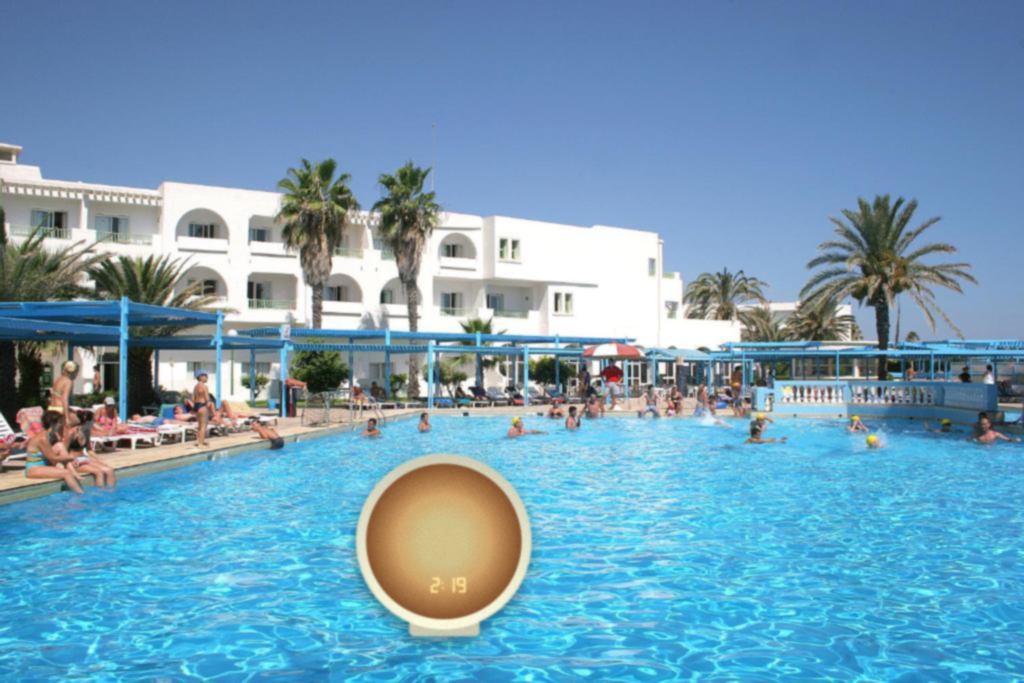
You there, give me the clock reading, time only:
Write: 2:19
